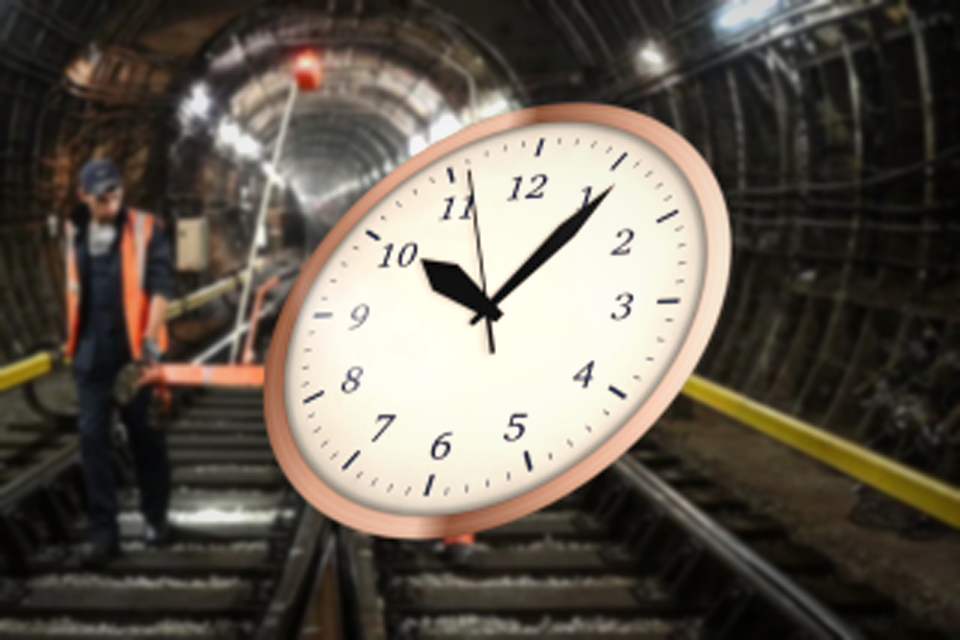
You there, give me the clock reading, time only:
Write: 10:05:56
